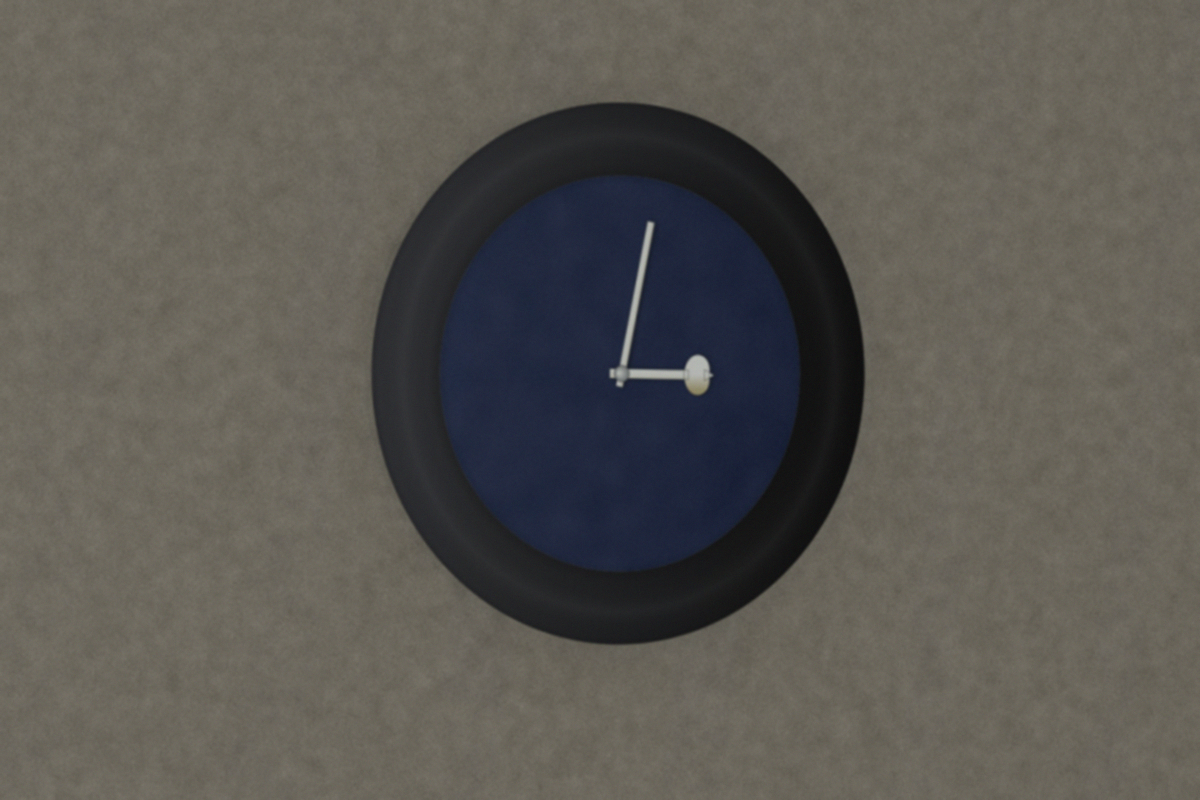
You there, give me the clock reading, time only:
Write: 3:02
